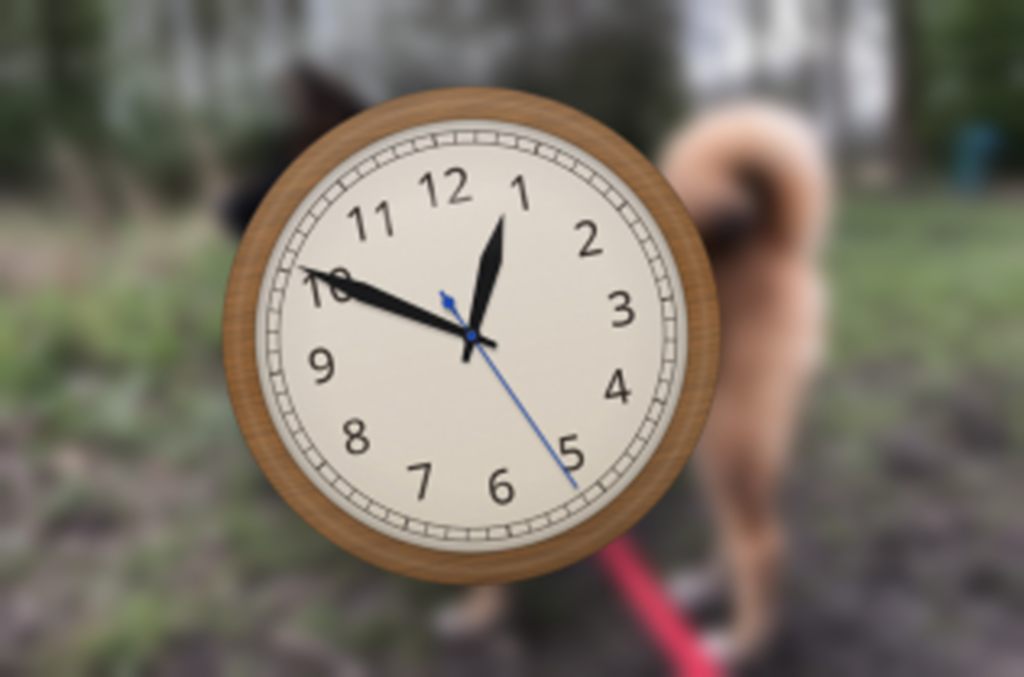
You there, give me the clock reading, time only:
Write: 12:50:26
